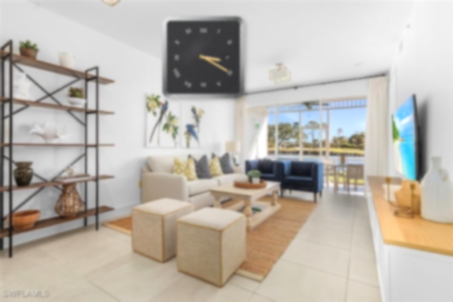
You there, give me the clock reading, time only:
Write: 3:20
